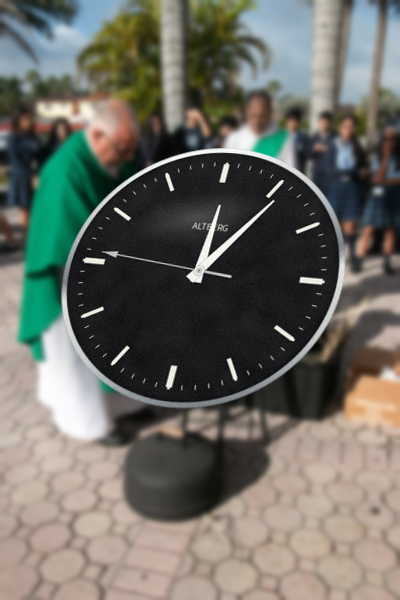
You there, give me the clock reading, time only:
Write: 12:05:46
